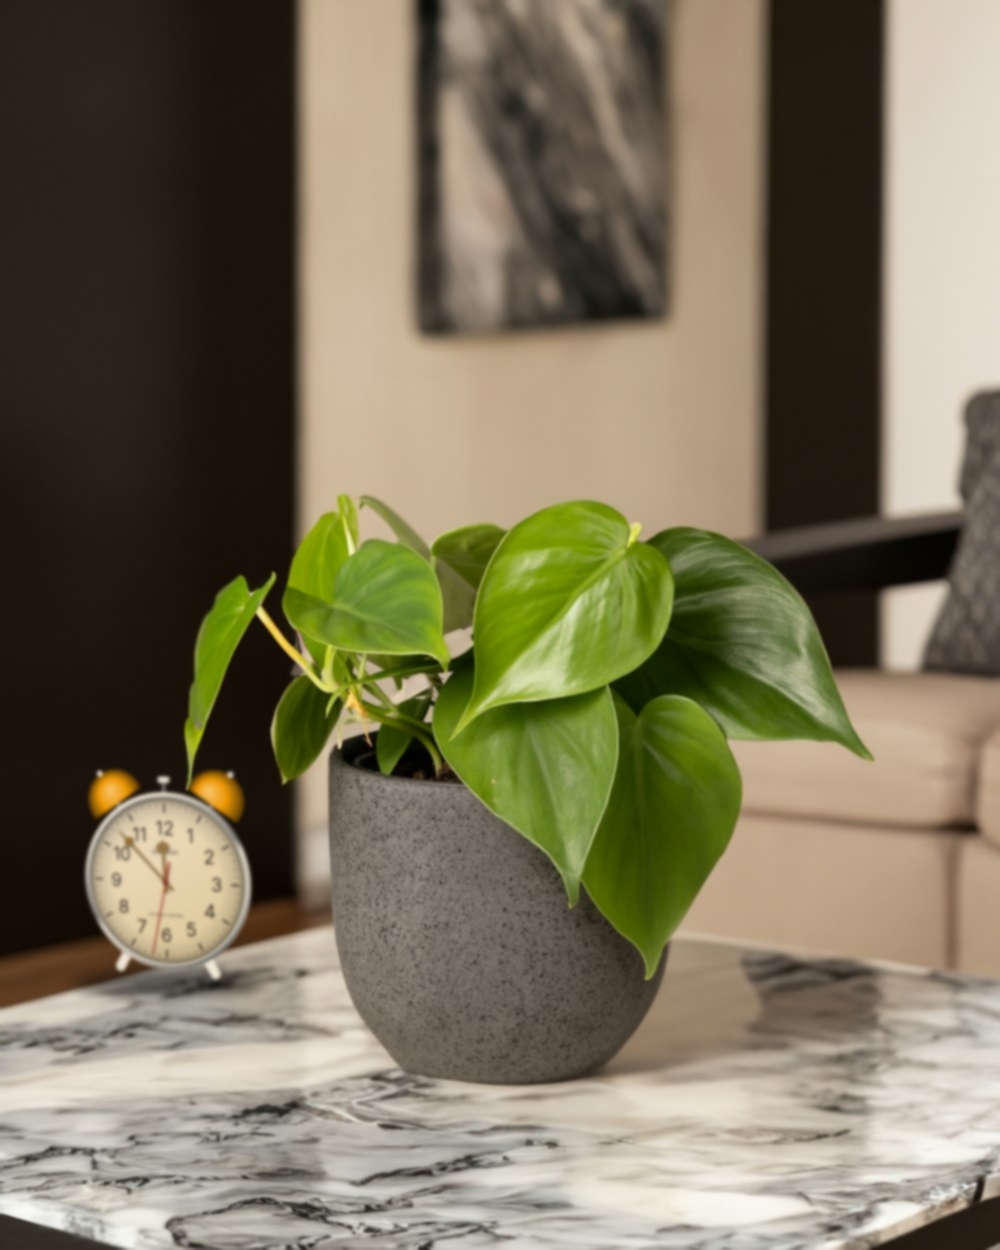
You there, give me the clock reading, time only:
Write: 11:52:32
